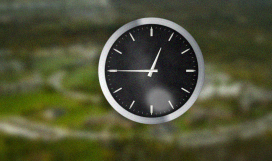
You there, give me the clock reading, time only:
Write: 12:45
